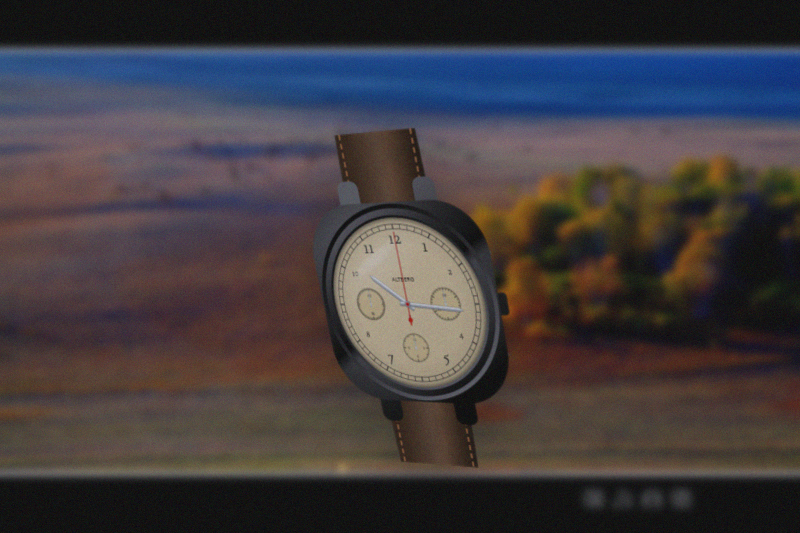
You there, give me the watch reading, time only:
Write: 10:16
